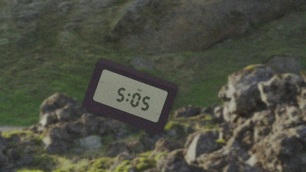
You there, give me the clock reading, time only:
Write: 5:05
